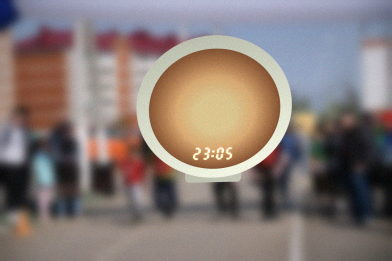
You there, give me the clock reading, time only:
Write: 23:05
